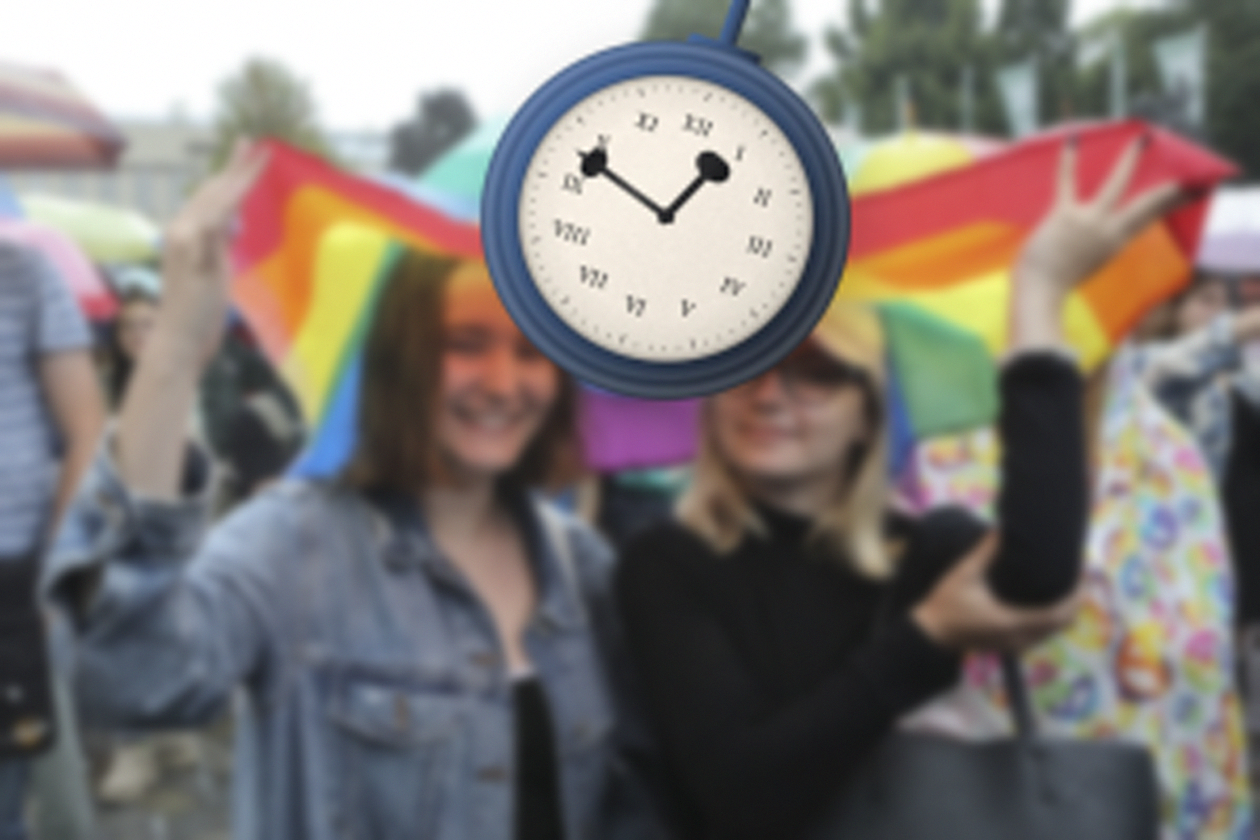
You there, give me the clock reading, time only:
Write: 12:48
